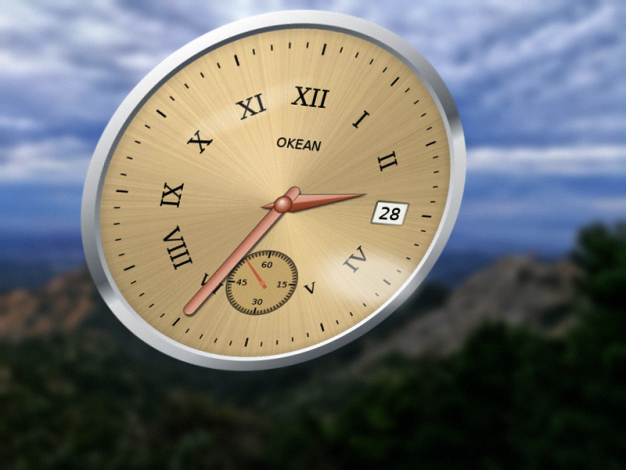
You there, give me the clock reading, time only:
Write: 2:34:53
